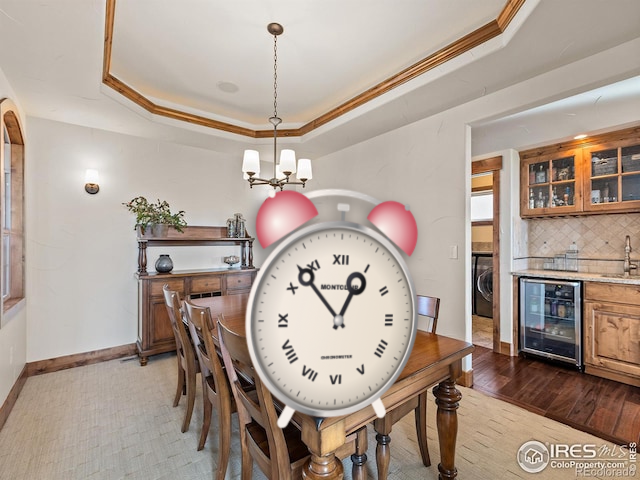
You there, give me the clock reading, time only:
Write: 12:53
